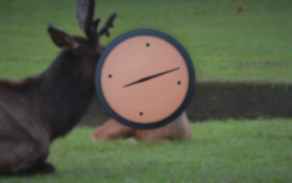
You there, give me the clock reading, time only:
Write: 8:11
